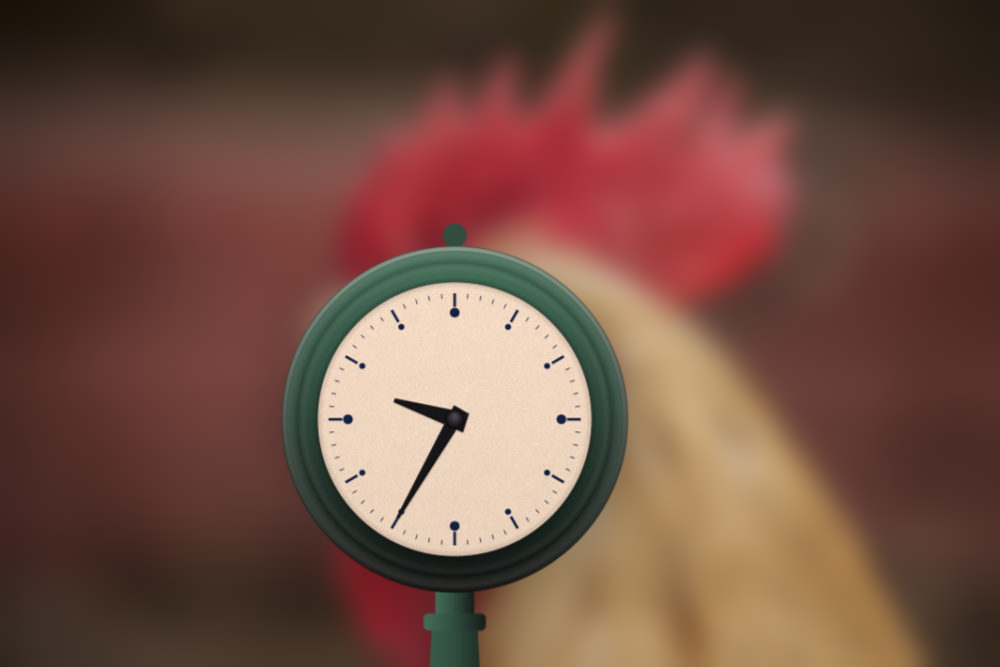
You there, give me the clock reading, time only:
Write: 9:35
